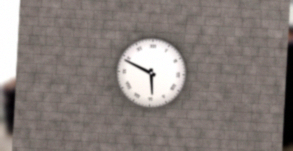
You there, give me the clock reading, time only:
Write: 5:49
